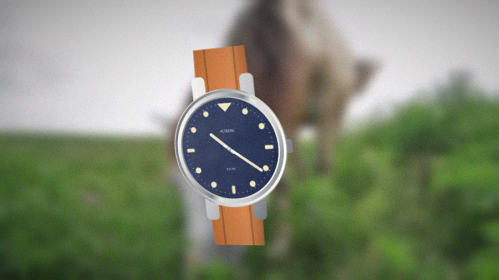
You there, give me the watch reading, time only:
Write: 10:21
